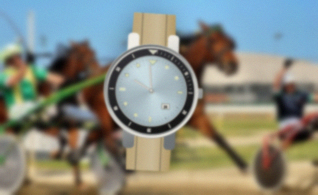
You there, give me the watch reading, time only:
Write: 9:59
